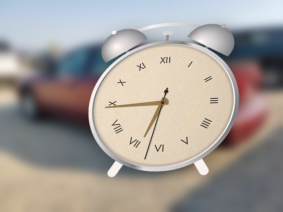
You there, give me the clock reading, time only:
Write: 6:44:32
